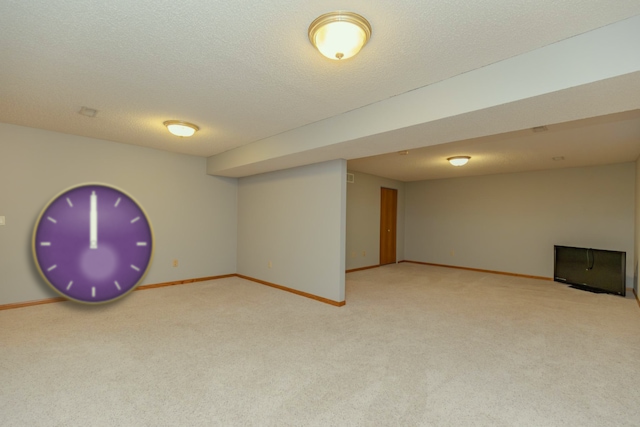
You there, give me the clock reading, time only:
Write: 12:00
